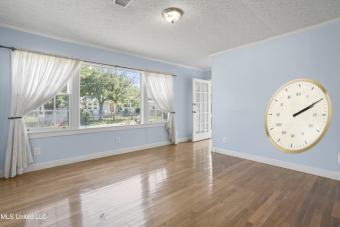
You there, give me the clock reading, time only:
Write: 2:10
